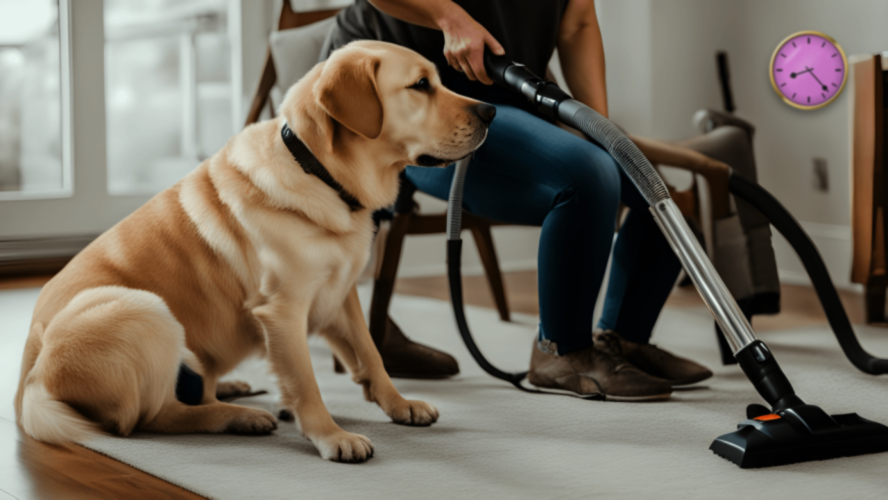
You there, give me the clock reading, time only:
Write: 8:23
